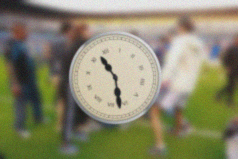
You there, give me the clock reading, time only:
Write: 11:32
